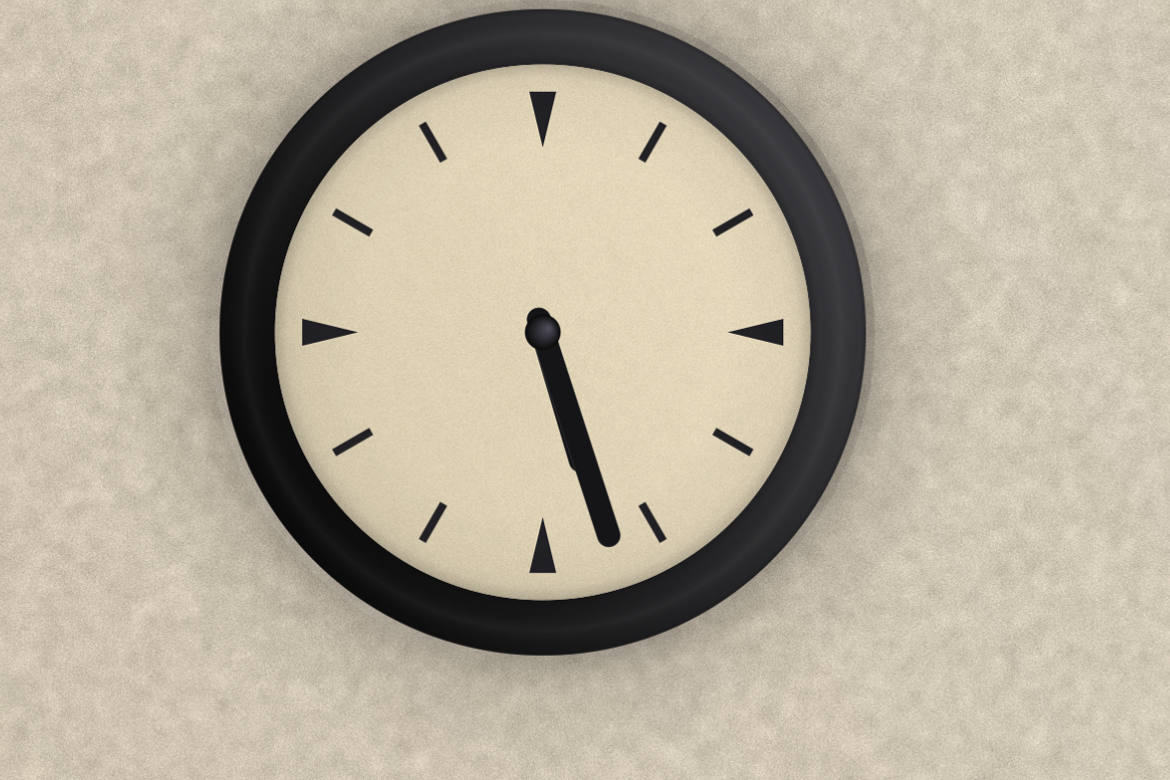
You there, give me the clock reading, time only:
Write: 5:27
